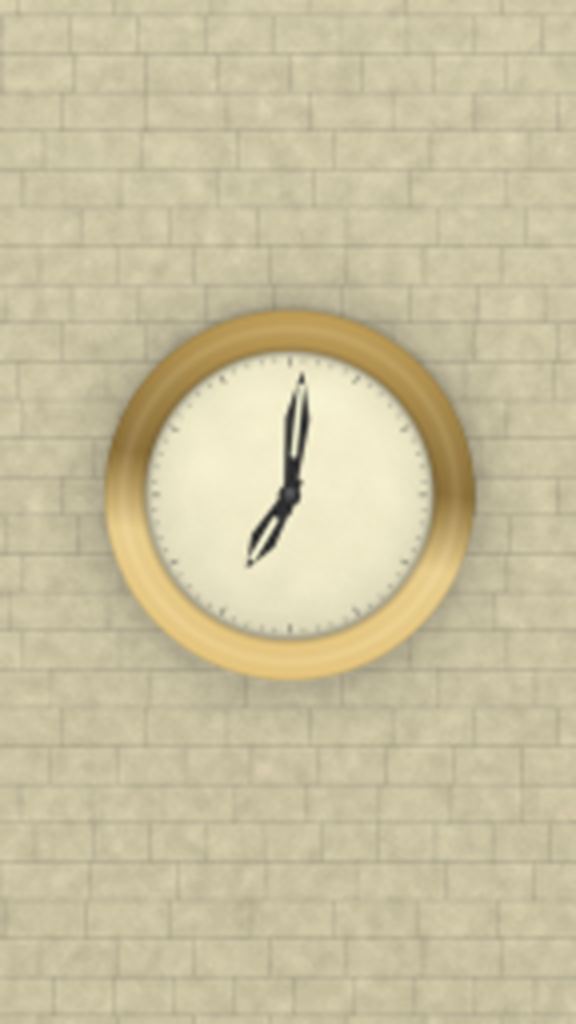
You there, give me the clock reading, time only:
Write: 7:01
